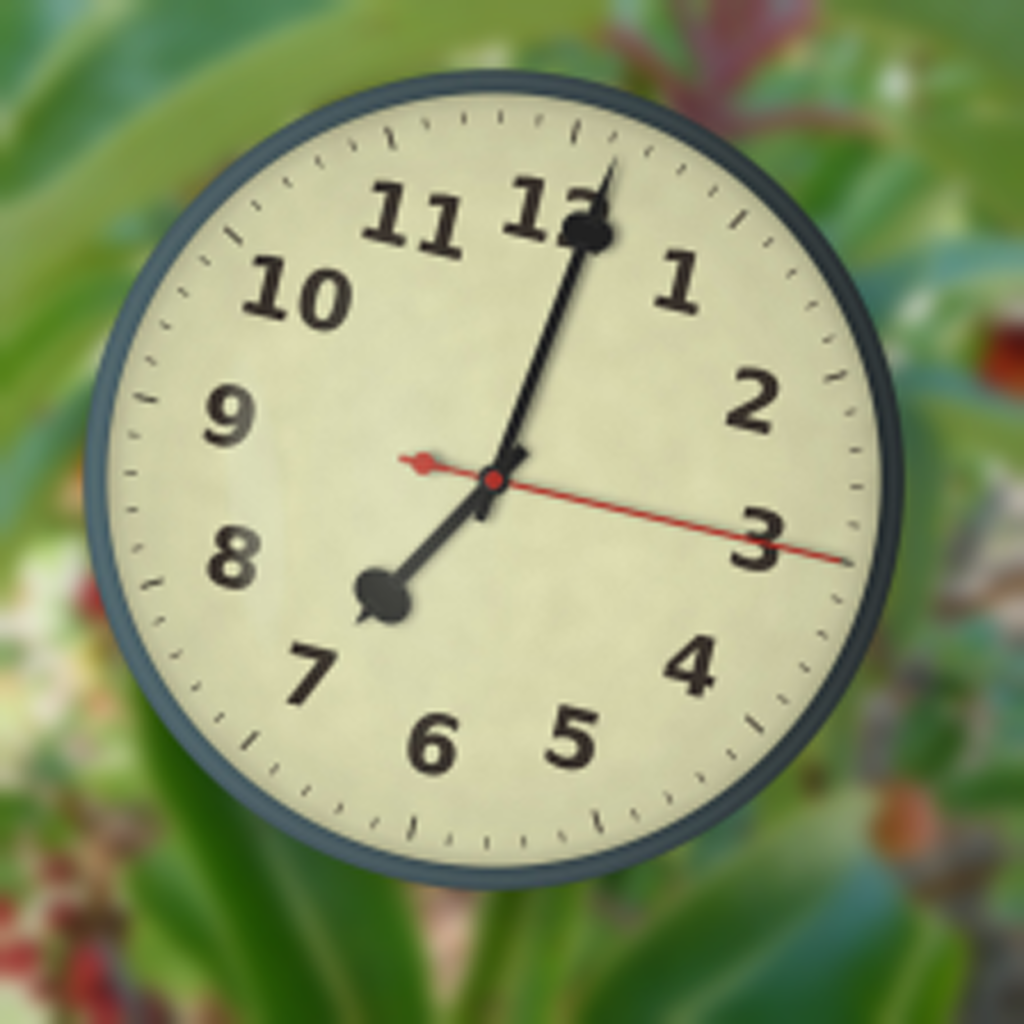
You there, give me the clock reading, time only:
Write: 7:01:15
